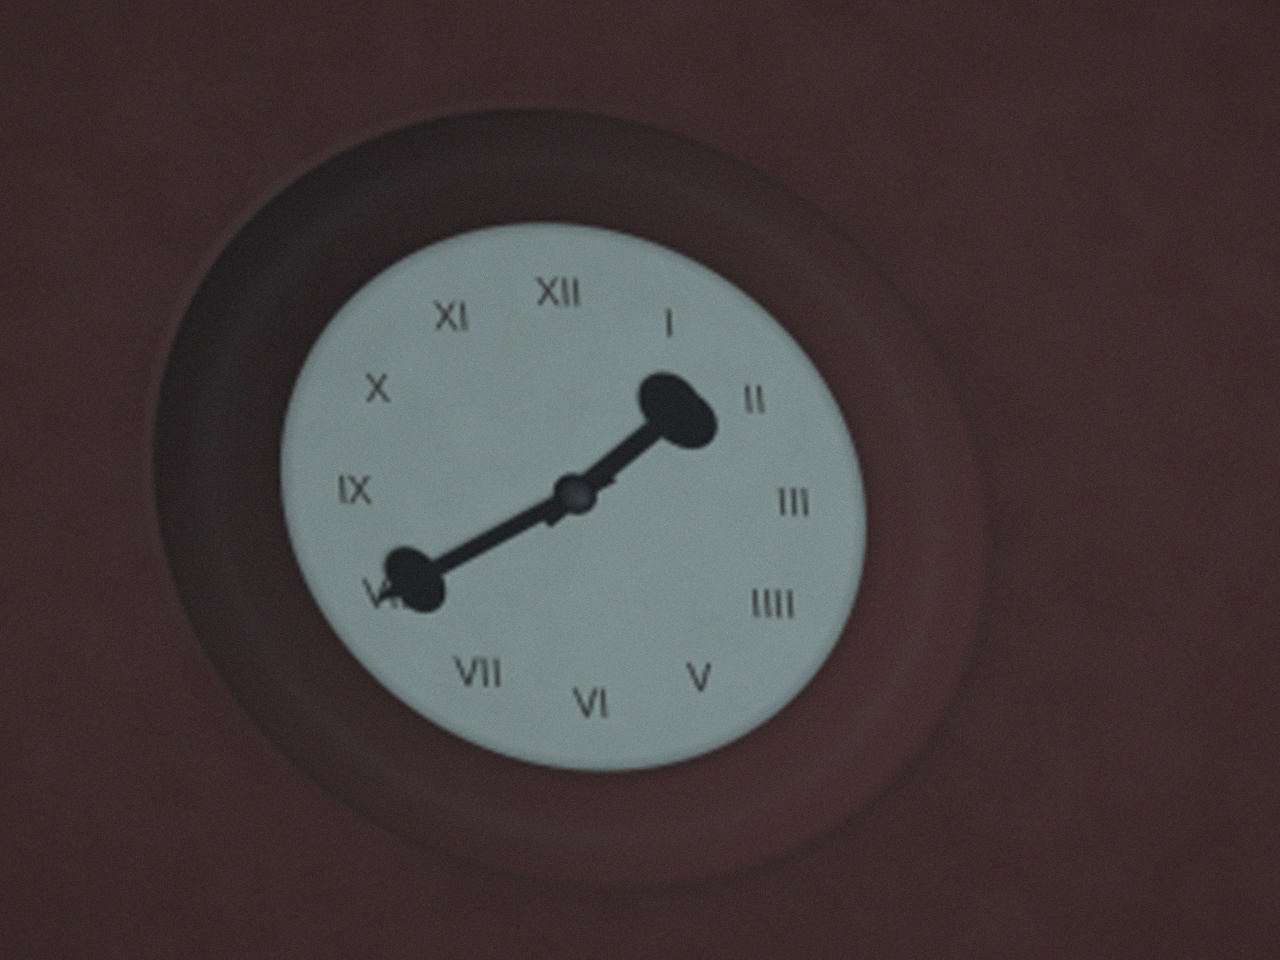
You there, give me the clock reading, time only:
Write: 1:40
